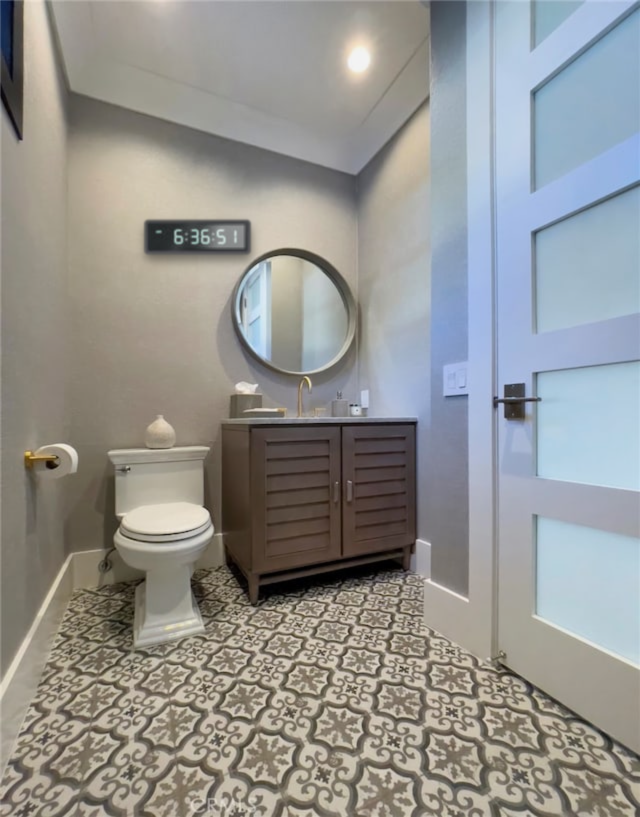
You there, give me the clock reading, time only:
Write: 6:36:51
